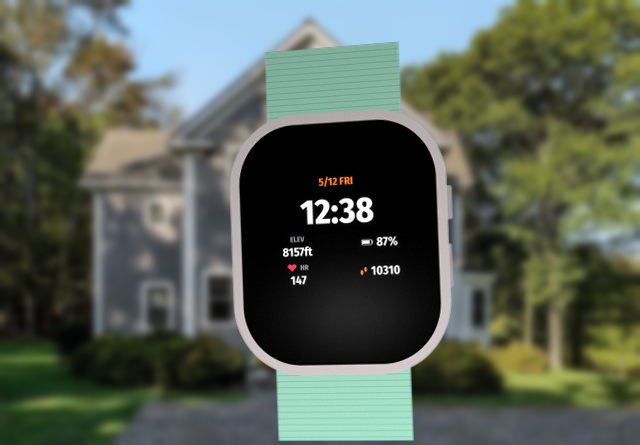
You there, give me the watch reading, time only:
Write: 12:38
